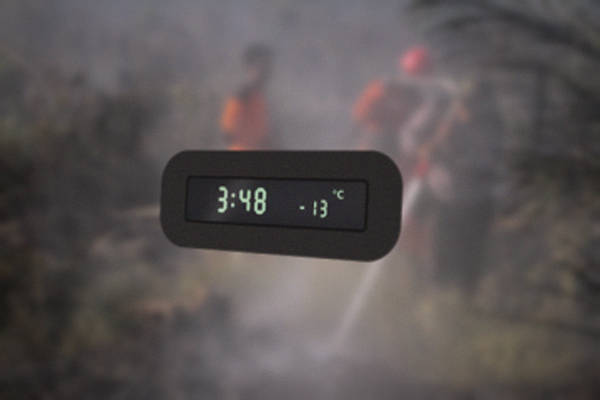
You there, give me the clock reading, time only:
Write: 3:48
